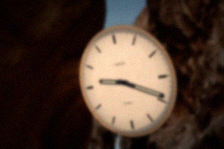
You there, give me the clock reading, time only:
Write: 9:19
